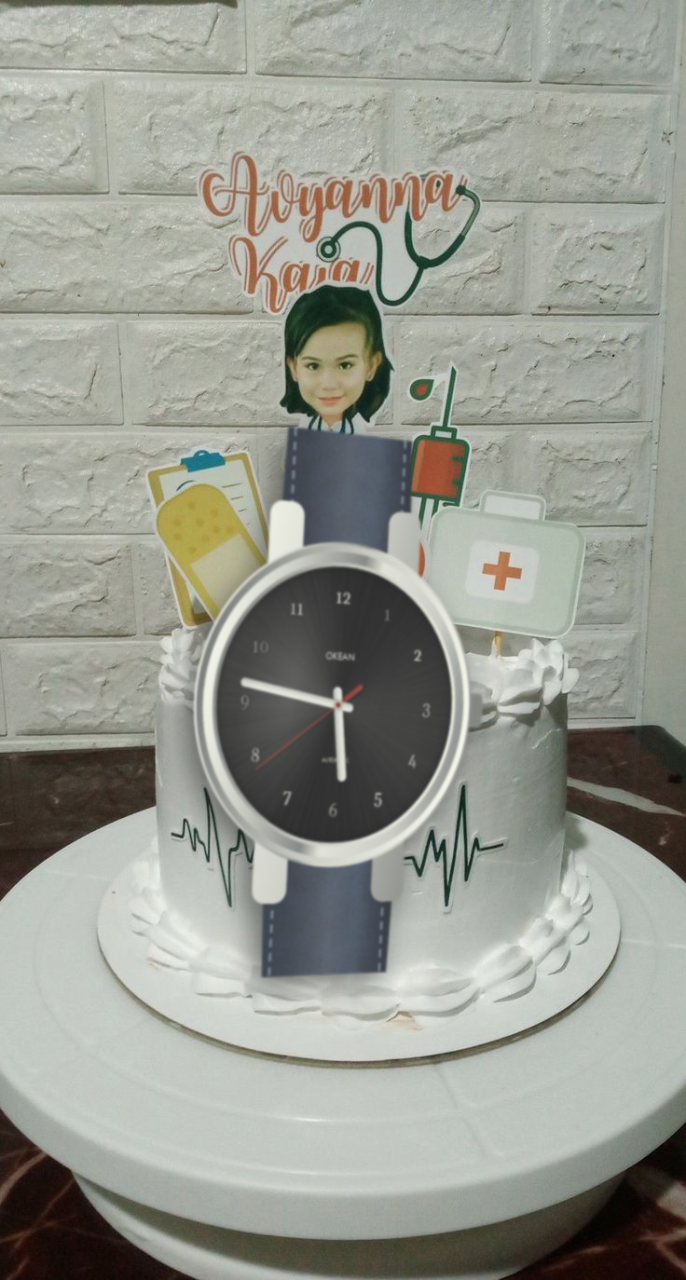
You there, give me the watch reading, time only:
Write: 5:46:39
